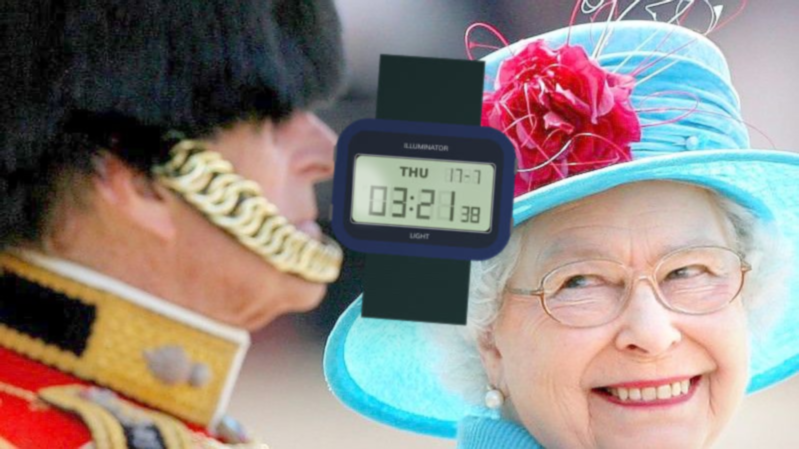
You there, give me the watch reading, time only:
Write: 3:21:38
